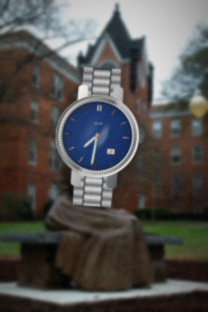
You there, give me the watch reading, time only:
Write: 7:31
